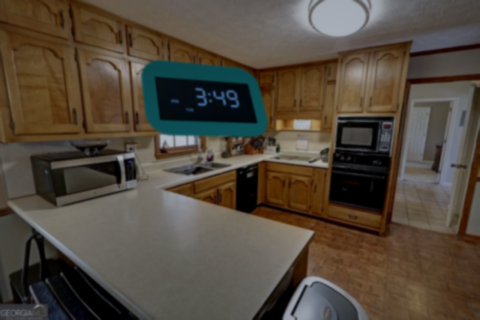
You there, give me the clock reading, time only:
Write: 3:49
